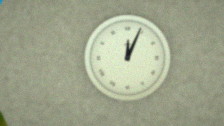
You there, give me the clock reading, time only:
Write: 12:04
